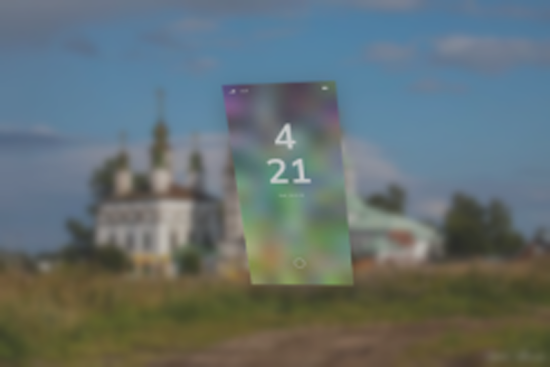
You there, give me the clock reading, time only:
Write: 4:21
